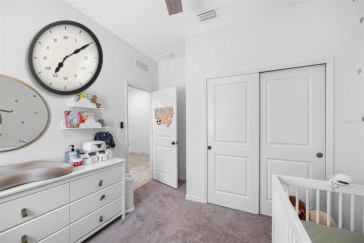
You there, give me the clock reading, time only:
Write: 7:10
